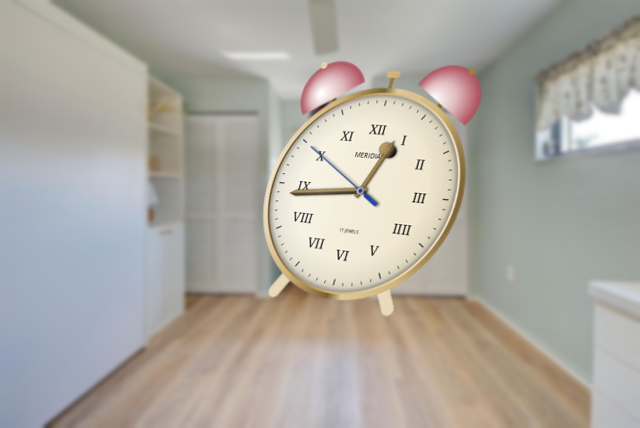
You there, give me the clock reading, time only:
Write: 12:43:50
